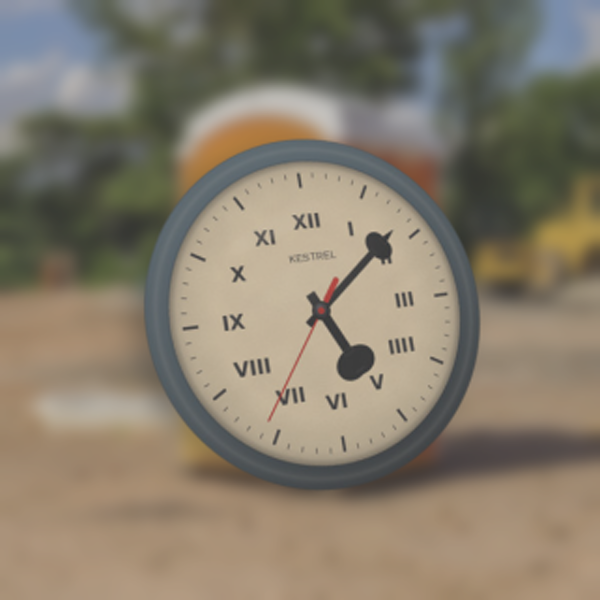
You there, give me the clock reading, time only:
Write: 5:08:36
